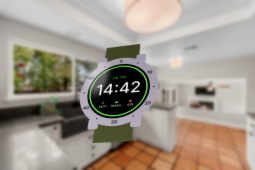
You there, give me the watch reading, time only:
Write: 14:42
